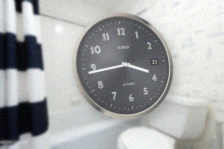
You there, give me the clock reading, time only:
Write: 3:44
